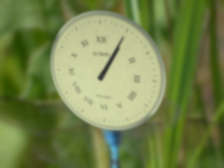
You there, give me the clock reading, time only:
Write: 1:05
